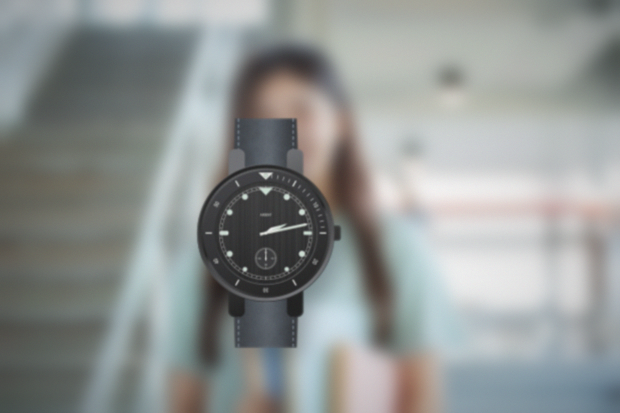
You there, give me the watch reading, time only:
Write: 2:13
